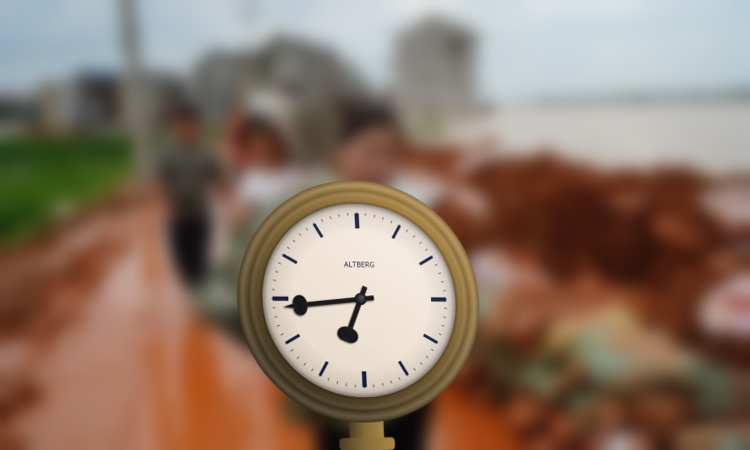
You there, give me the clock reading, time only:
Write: 6:44
